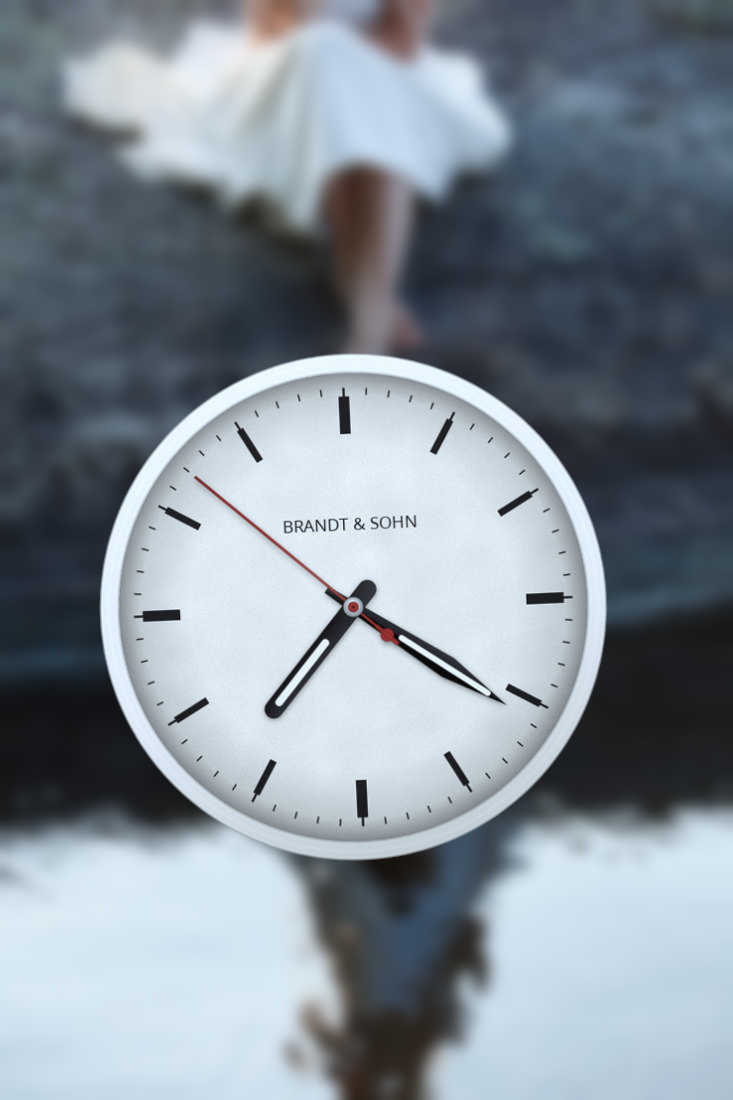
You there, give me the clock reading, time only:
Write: 7:20:52
